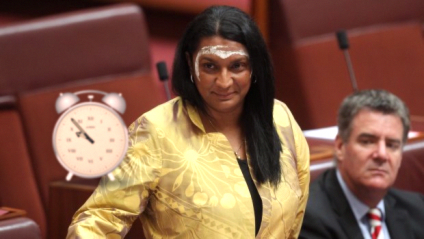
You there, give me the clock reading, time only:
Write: 9:53
